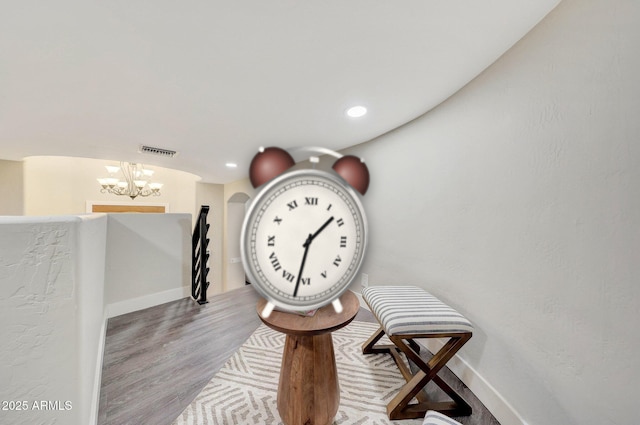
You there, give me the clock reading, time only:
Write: 1:32
